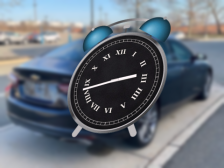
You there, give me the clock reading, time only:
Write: 2:43
